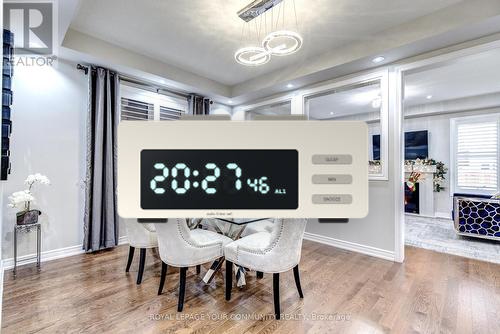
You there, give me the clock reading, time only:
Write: 20:27:46
